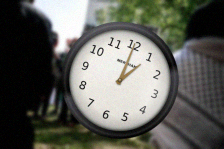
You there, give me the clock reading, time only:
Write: 1:00
